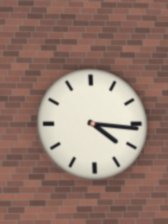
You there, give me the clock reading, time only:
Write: 4:16
